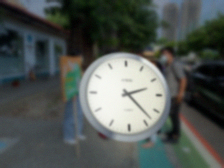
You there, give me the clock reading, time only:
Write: 2:23
